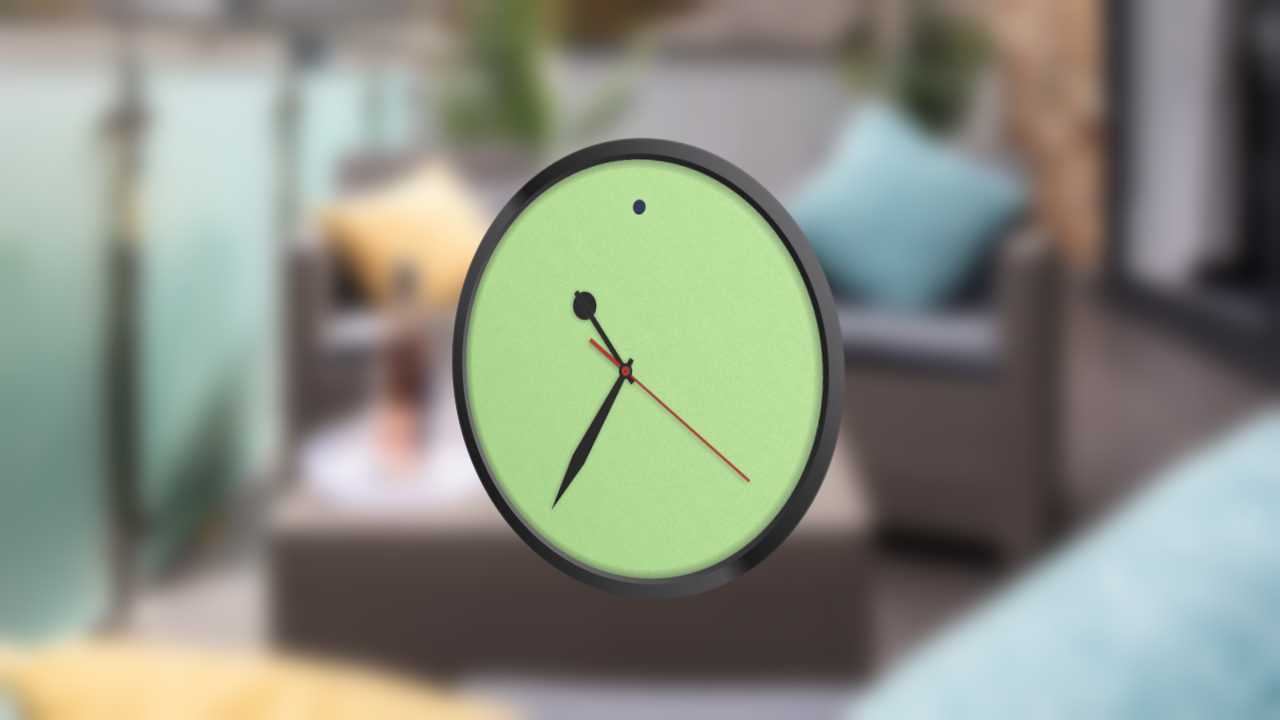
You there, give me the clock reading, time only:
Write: 10:34:20
